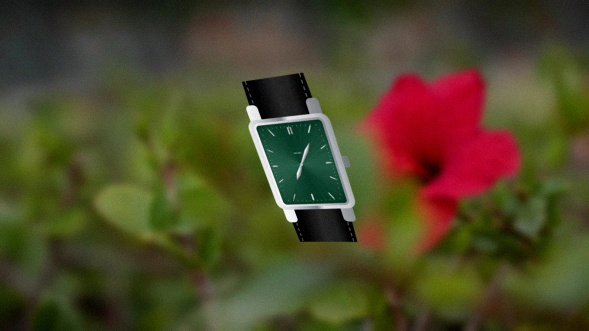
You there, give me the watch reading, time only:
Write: 7:06
